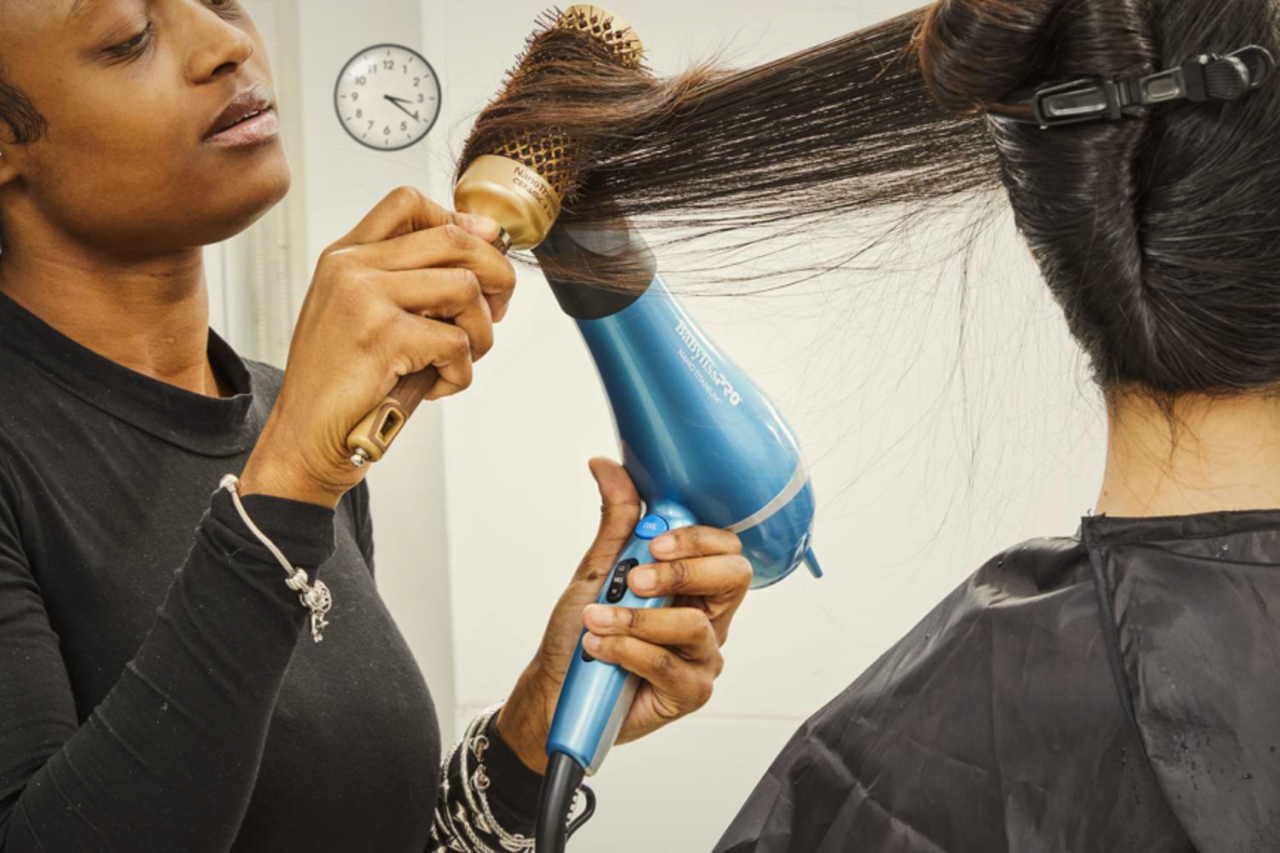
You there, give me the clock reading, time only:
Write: 3:21
